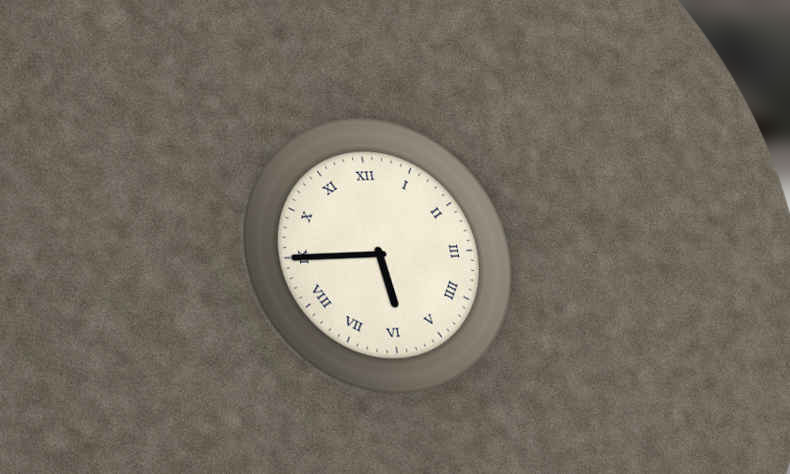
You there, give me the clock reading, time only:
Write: 5:45
